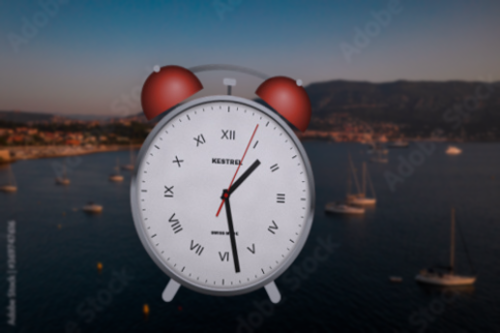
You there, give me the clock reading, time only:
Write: 1:28:04
